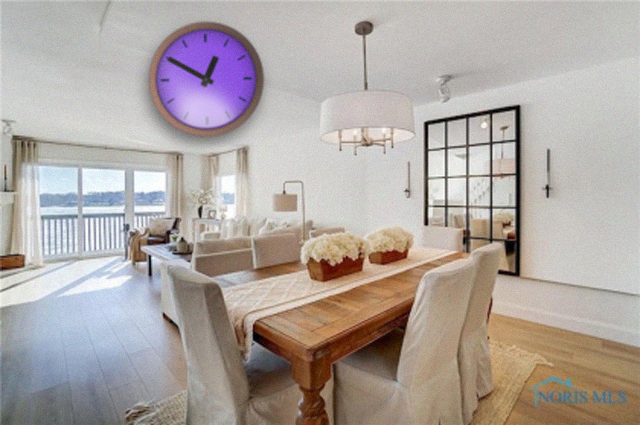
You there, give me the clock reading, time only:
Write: 12:50
